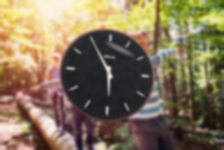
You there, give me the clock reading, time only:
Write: 5:55
